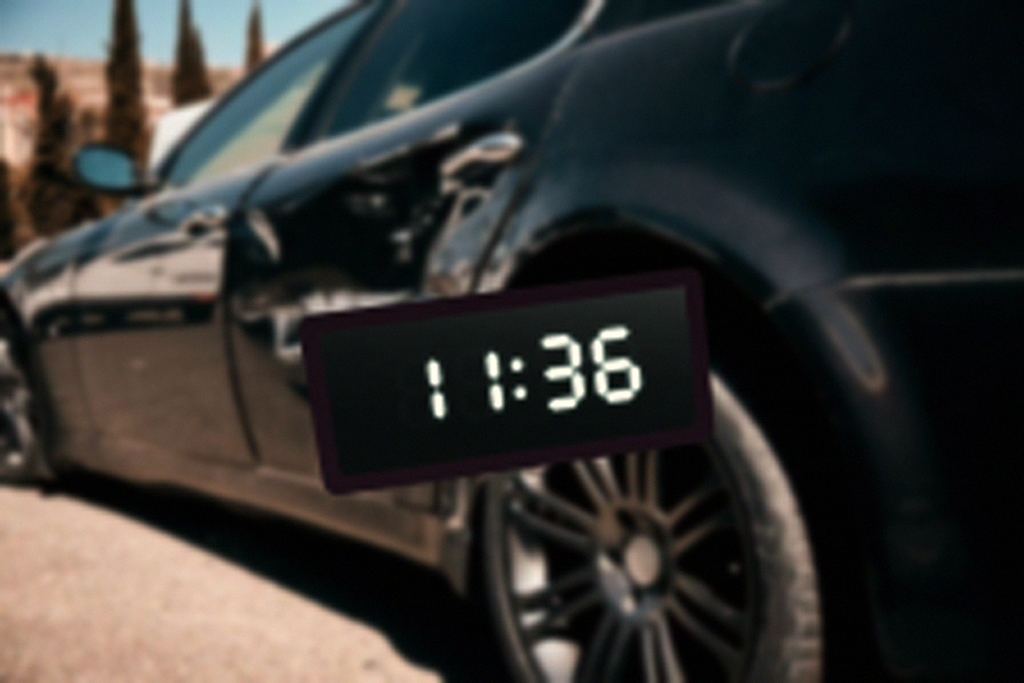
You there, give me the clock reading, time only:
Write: 11:36
